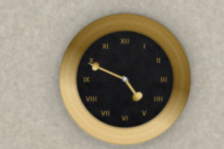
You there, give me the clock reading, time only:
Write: 4:49
